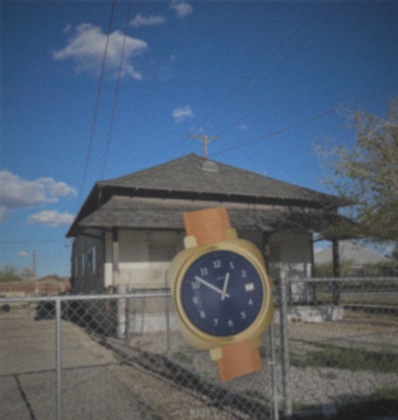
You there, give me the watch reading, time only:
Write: 12:52
